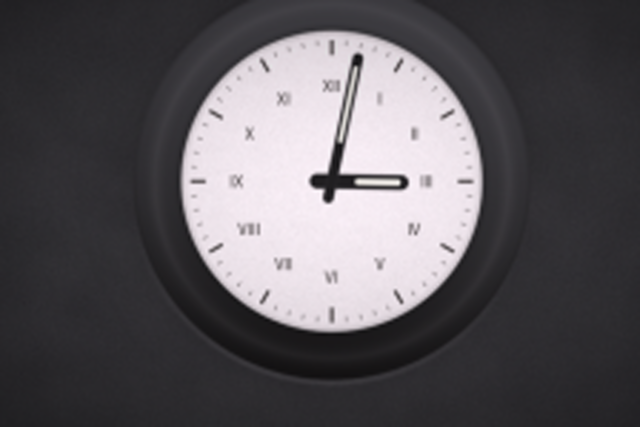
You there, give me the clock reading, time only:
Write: 3:02
